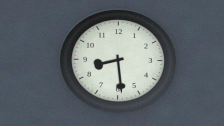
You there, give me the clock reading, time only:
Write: 8:29
